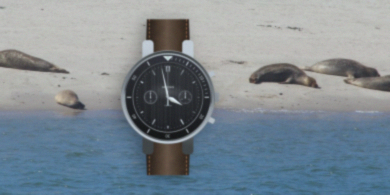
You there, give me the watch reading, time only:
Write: 3:58
